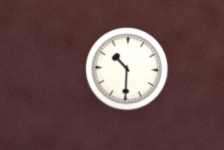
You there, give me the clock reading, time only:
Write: 10:30
